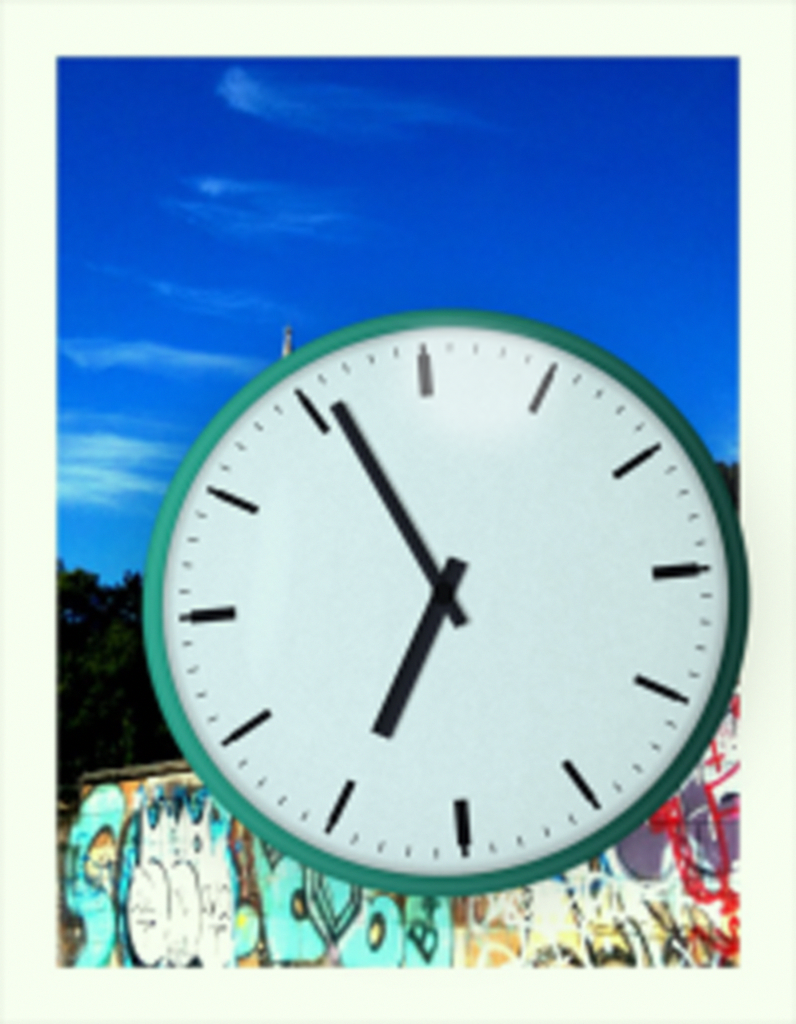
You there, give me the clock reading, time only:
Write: 6:56
